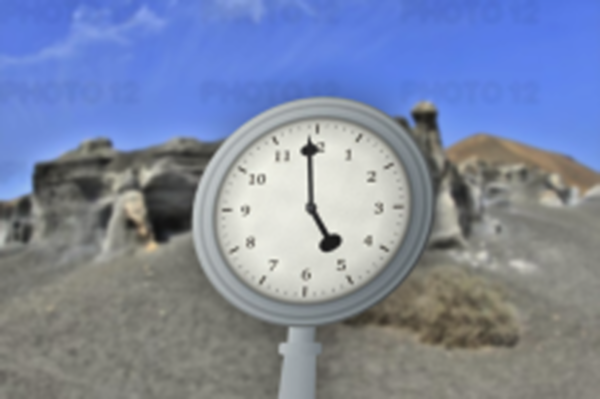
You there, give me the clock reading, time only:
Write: 4:59
